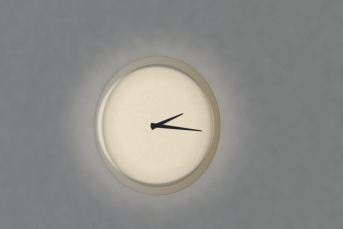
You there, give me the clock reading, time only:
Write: 2:16
